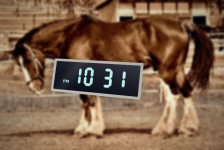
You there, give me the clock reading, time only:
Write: 10:31
